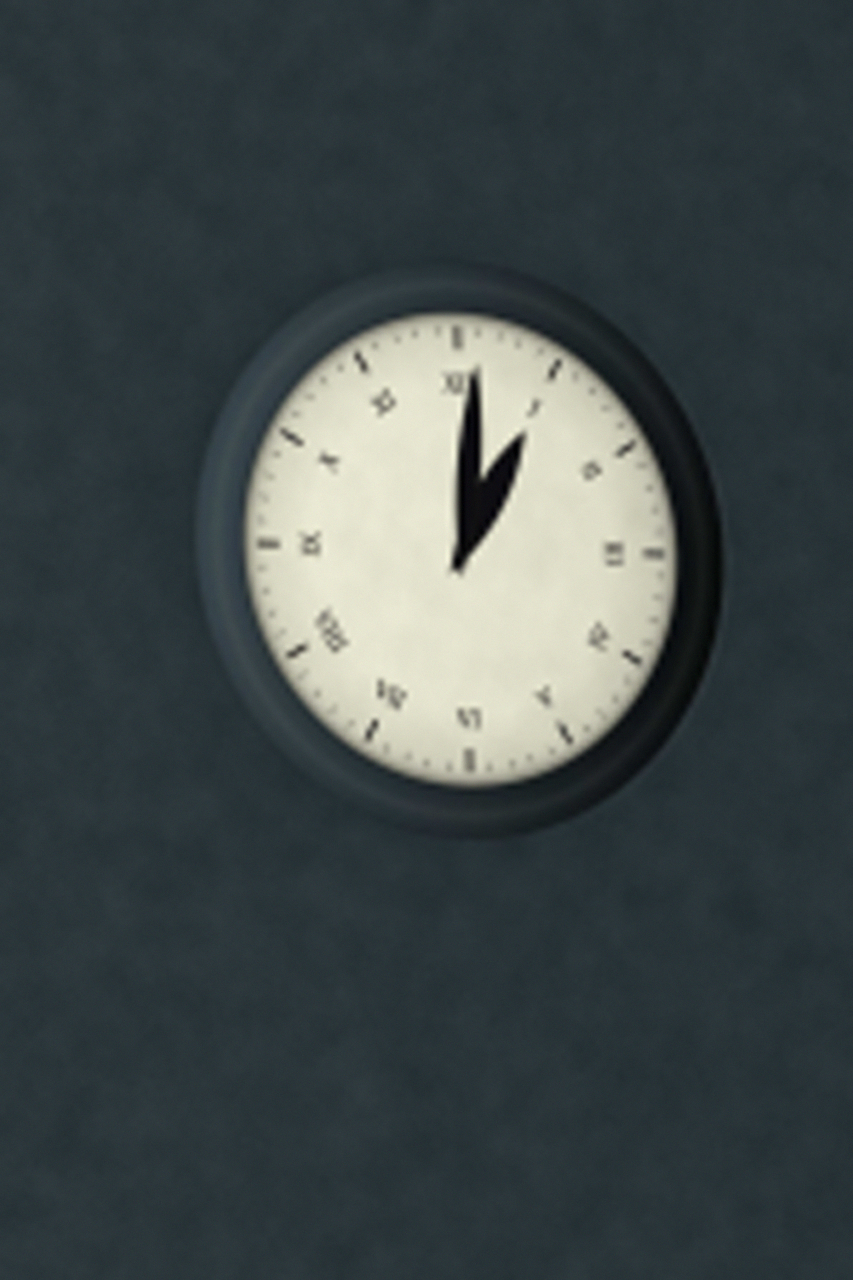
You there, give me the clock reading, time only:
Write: 1:01
